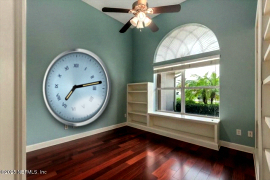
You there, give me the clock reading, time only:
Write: 7:13
